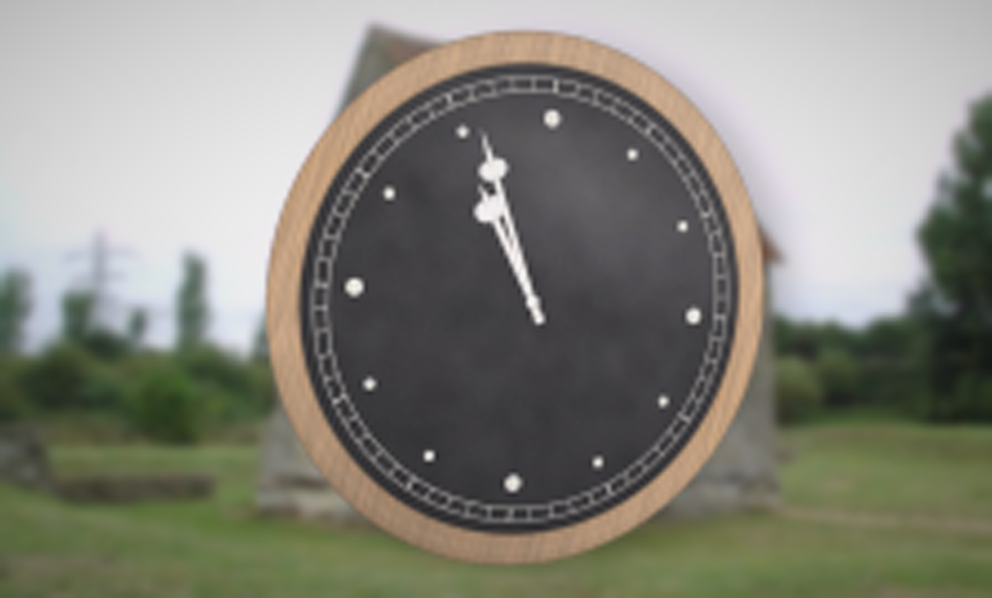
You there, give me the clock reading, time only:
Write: 10:56
